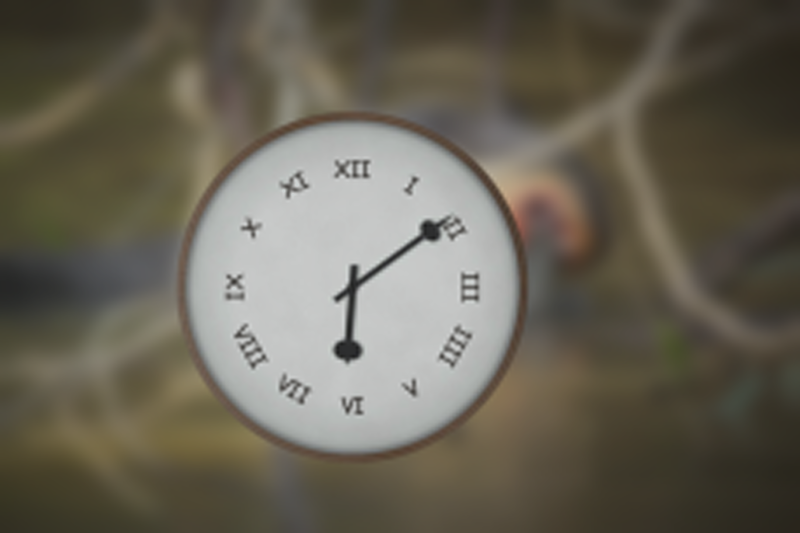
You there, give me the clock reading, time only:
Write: 6:09
